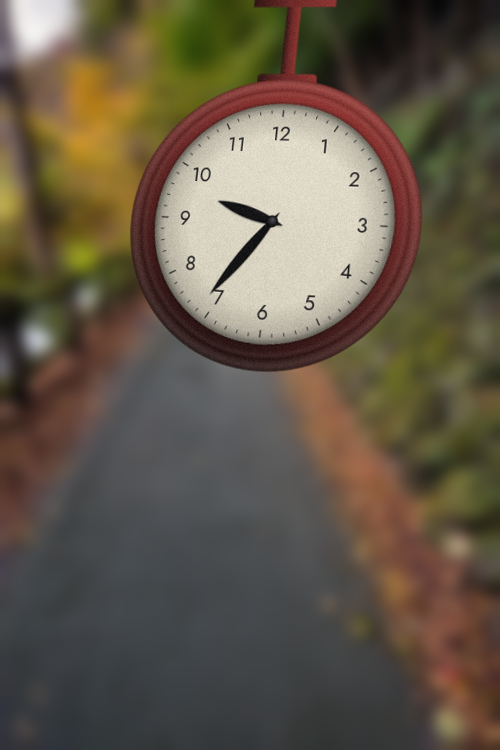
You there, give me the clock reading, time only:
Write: 9:36
